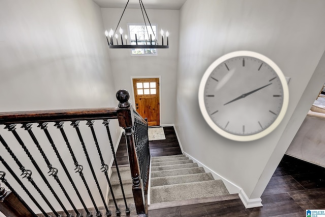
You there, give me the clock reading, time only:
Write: 8:11
